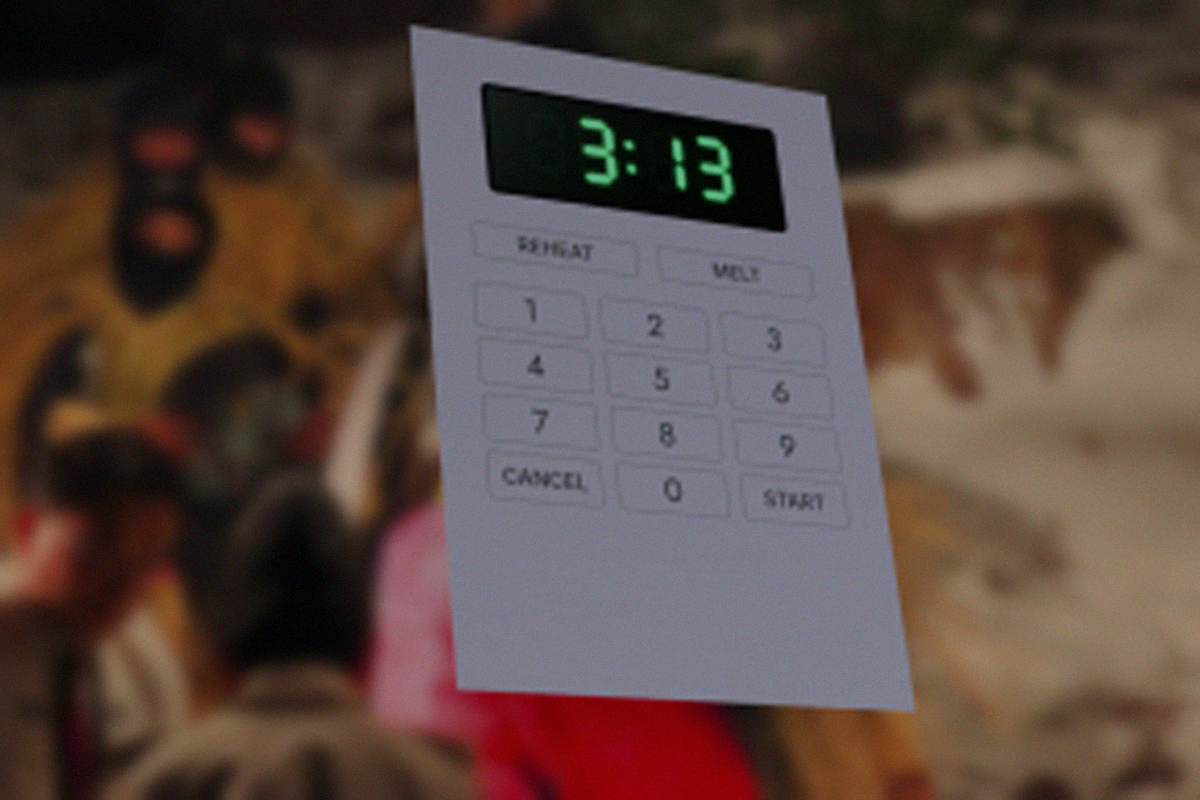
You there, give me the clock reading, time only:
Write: 3:13
